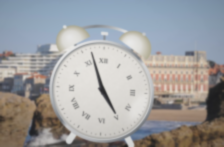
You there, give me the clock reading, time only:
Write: 4:57
